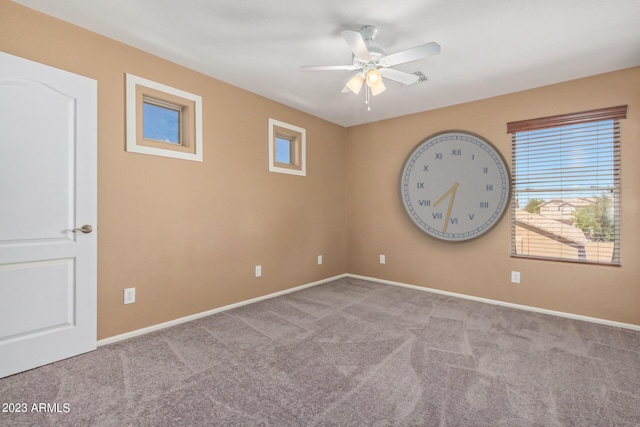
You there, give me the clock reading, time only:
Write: 7:32
